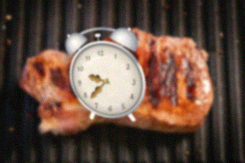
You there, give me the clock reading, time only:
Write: 9:38
